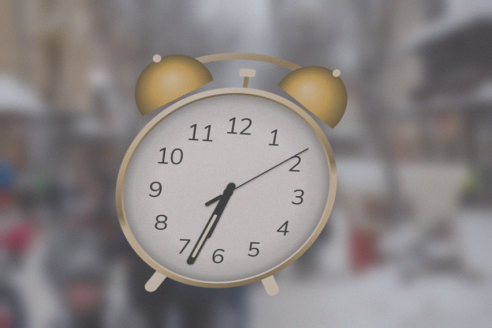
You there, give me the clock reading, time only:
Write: 6:33:09
